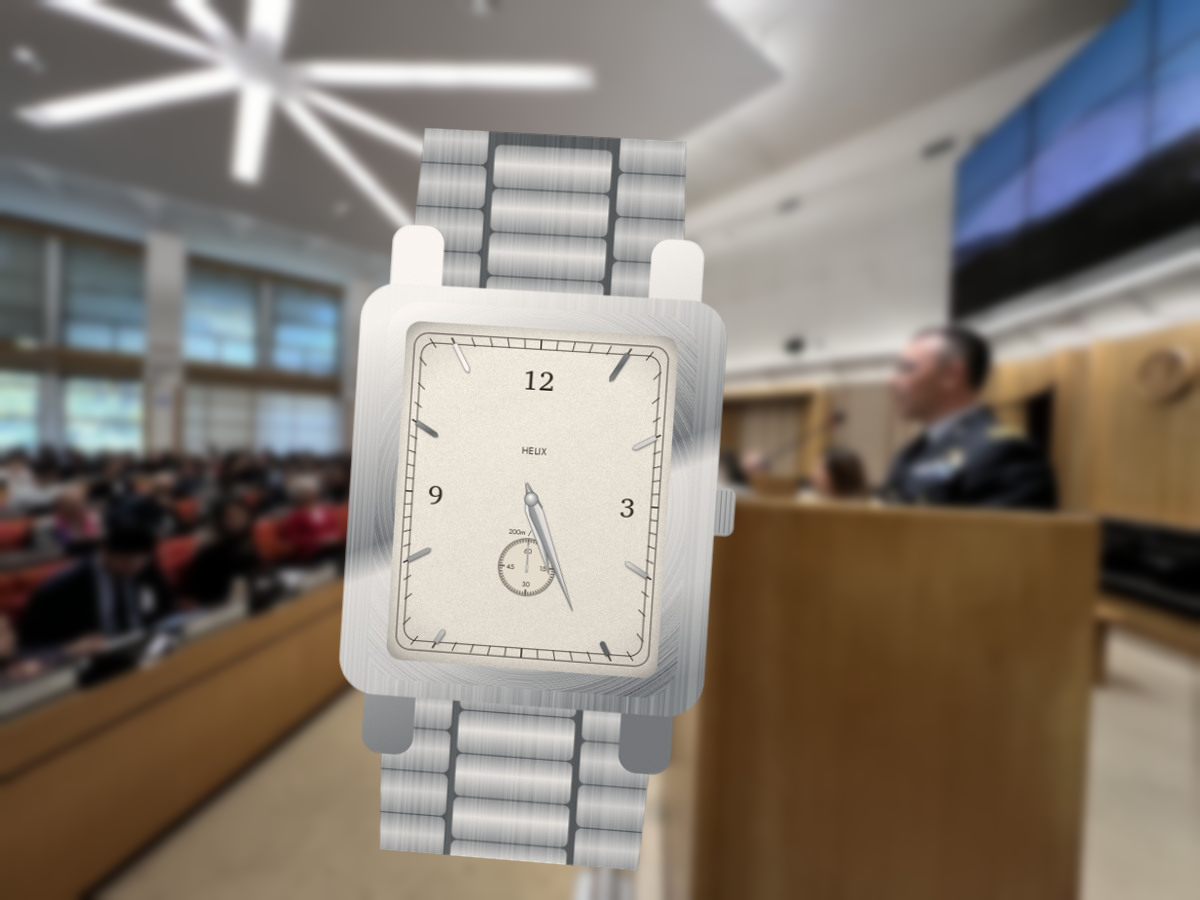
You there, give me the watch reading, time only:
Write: 5:26
